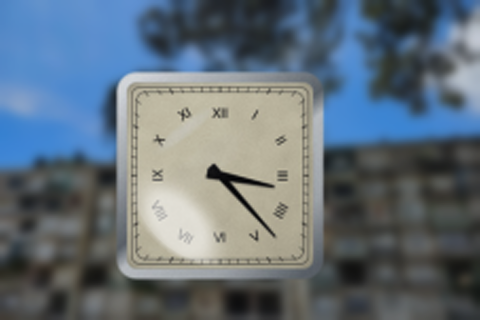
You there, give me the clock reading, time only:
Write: 3:23
